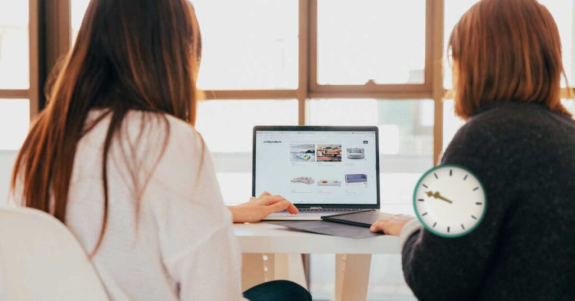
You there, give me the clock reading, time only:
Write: 9:48
